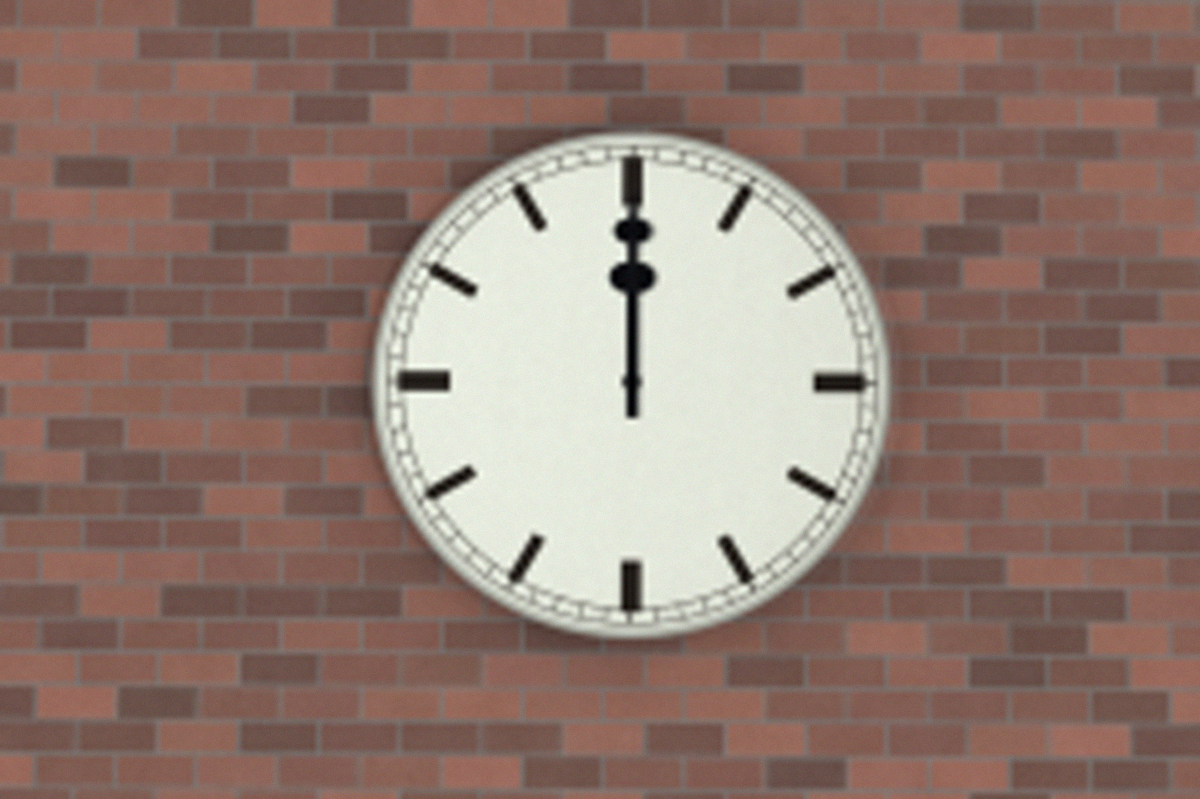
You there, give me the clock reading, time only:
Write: 12:00
